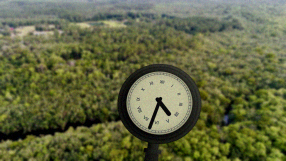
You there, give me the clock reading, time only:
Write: 4:32
